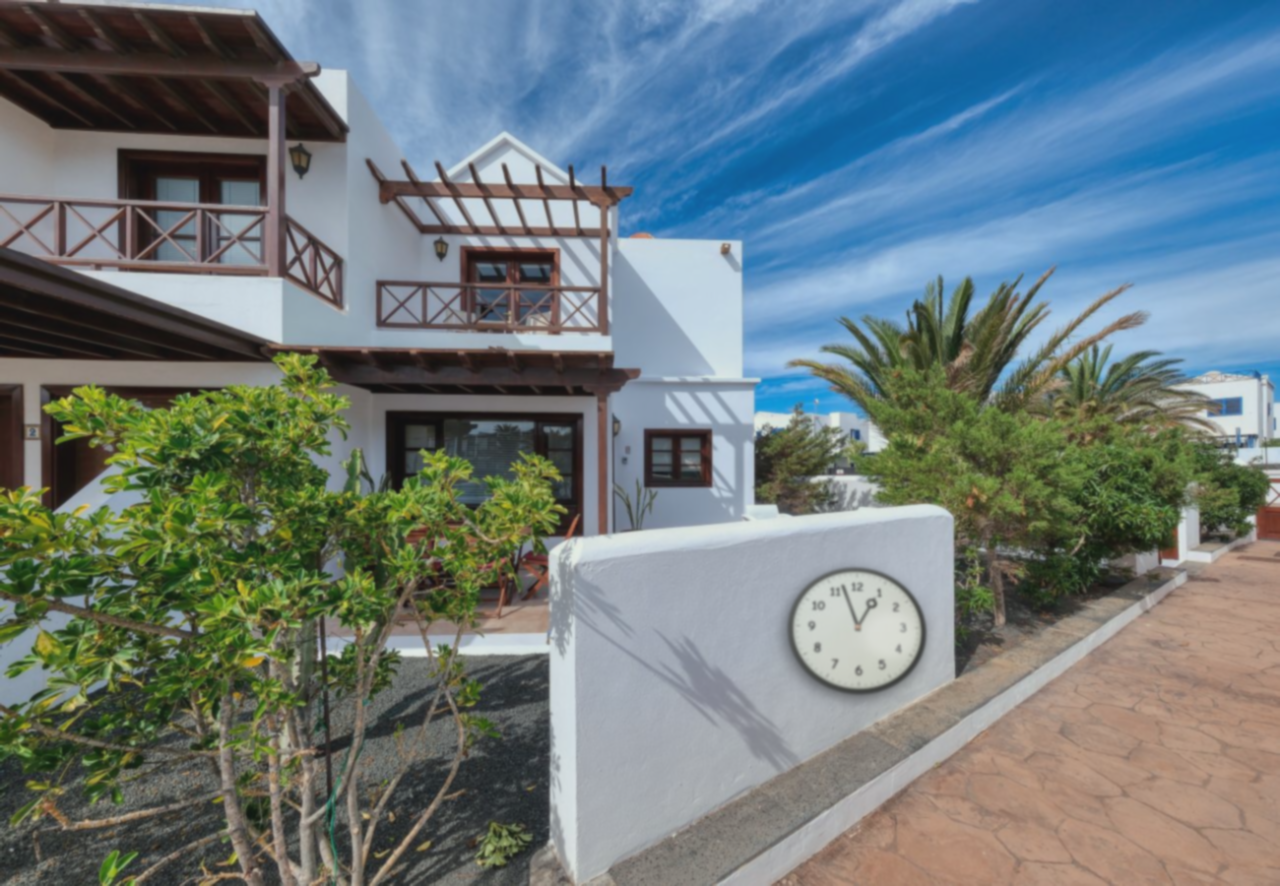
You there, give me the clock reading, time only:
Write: 12:57
